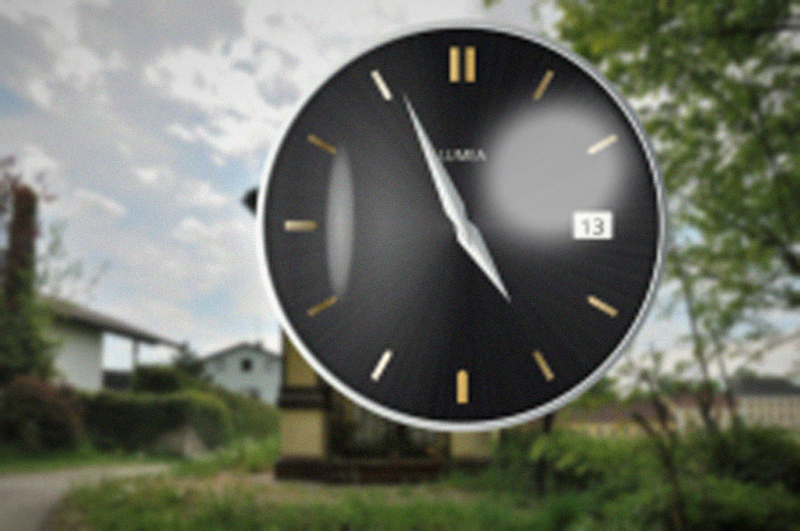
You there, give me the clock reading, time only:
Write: 4:56
